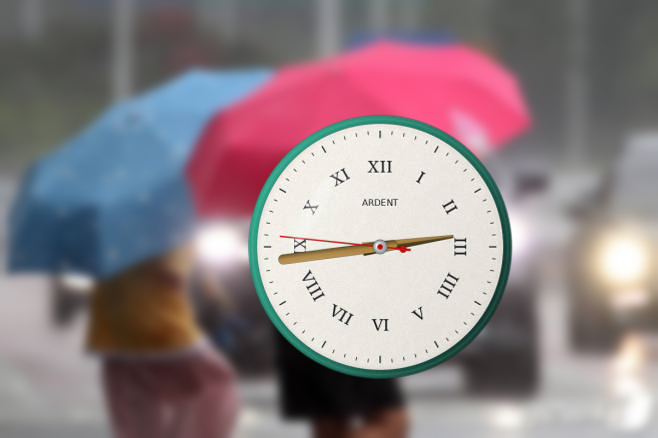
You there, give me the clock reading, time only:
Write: 2:43:46
